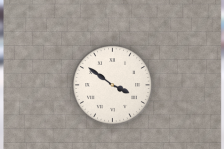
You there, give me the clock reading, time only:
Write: 3:51
